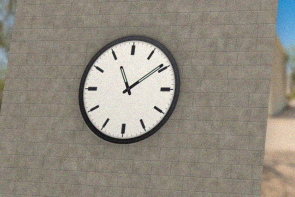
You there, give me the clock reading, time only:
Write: 11:09
